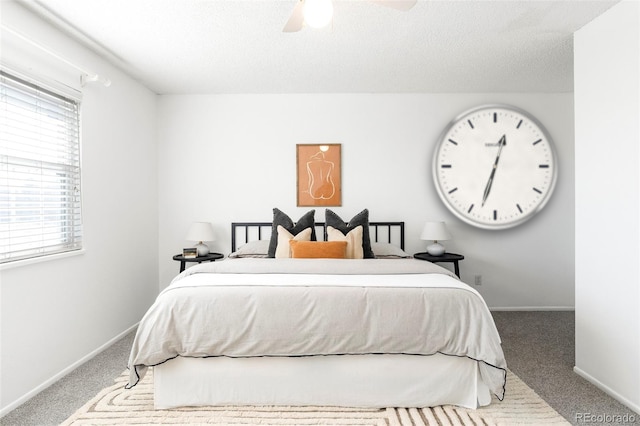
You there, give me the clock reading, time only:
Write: 12:33
